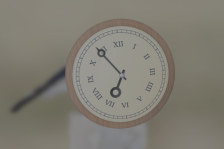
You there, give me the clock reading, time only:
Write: 6:54
